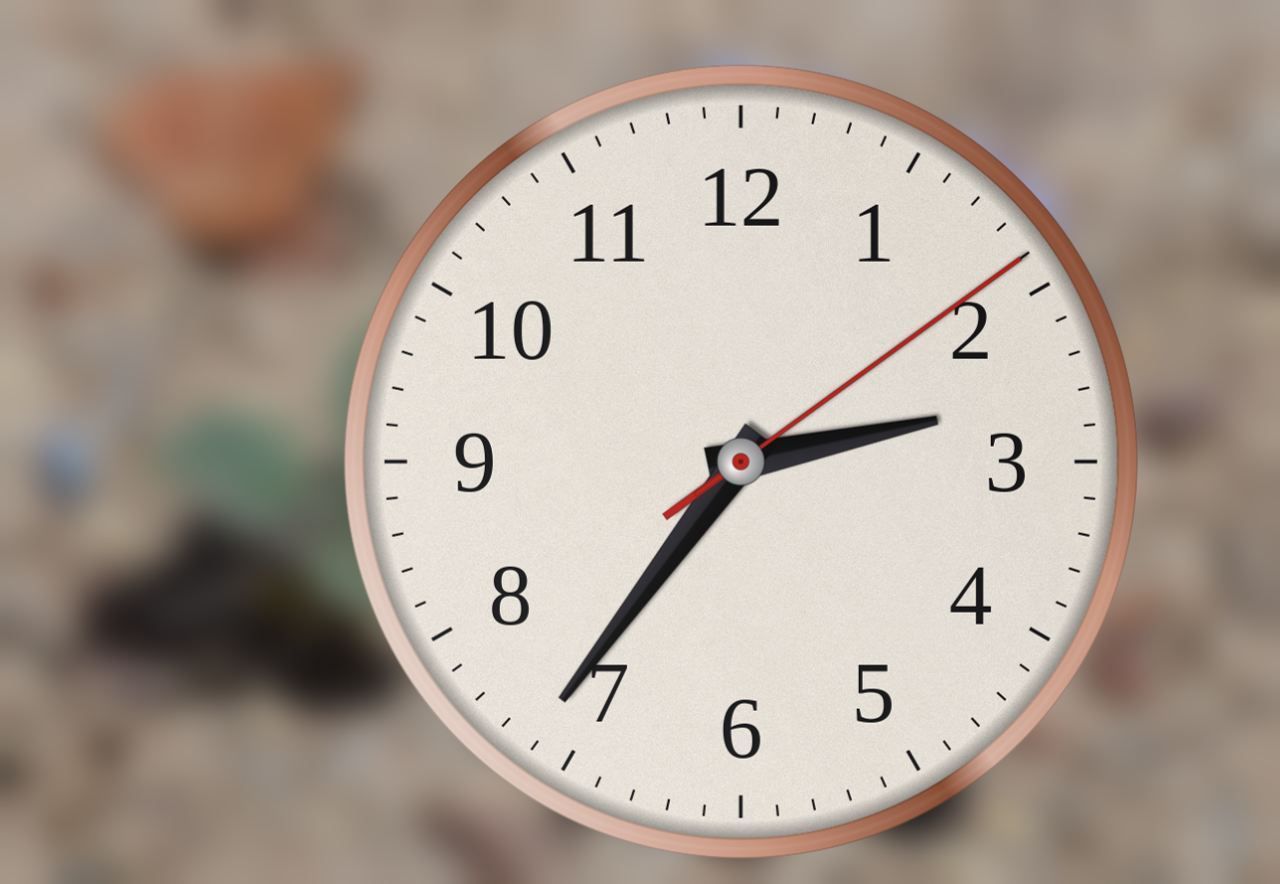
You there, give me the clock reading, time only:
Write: 2:36:09
